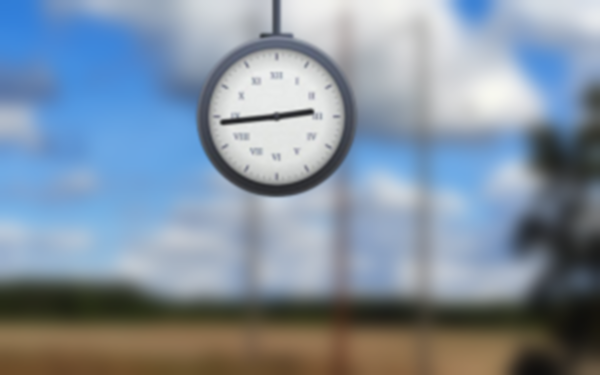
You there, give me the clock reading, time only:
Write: 2:44
